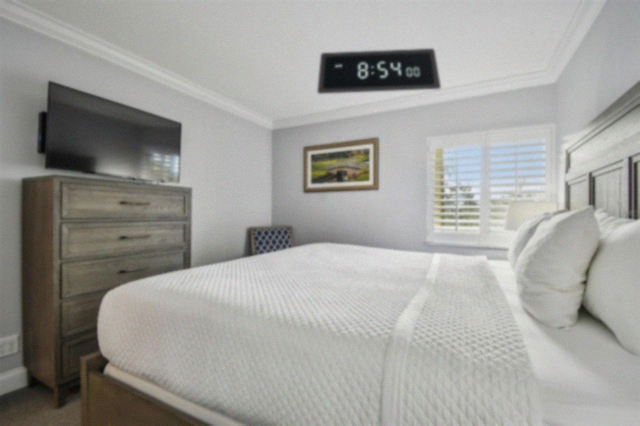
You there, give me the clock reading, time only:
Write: 8:54
